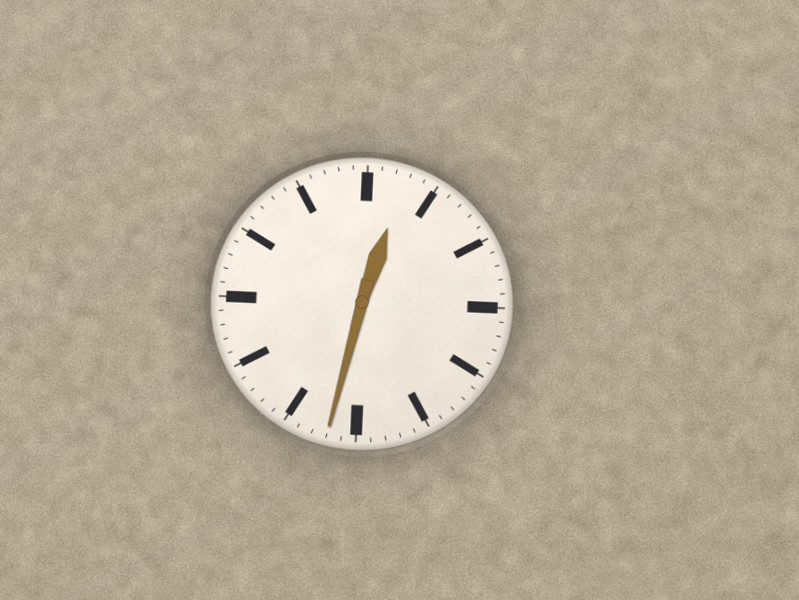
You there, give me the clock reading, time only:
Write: 12:32
